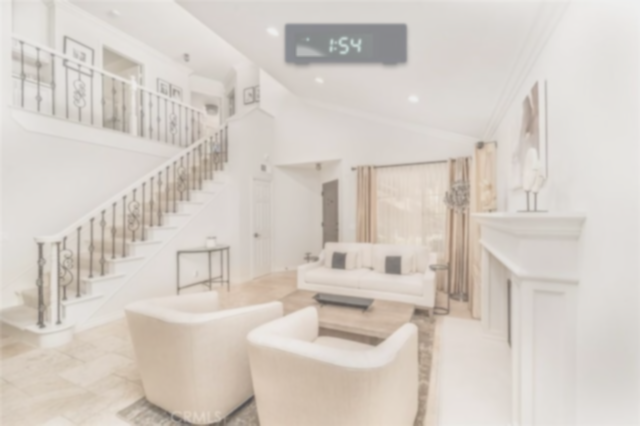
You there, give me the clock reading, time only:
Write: 1:54
